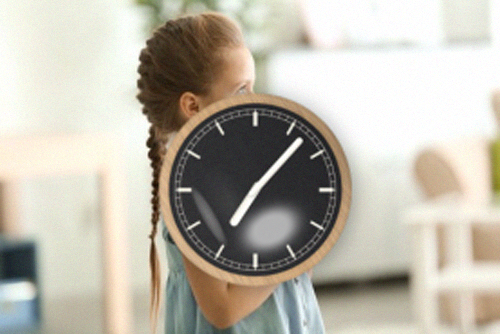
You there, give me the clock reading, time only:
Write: 7:07
